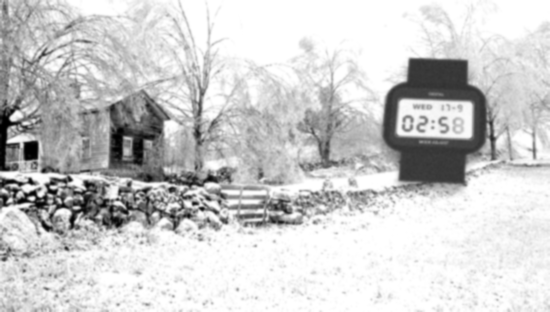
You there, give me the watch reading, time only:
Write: 2:58
